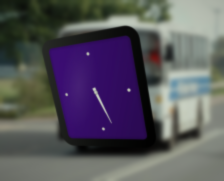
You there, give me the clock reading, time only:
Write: 5:27
